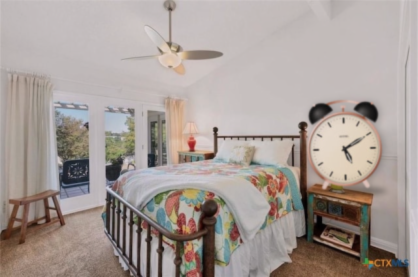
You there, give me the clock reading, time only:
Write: 5:10
